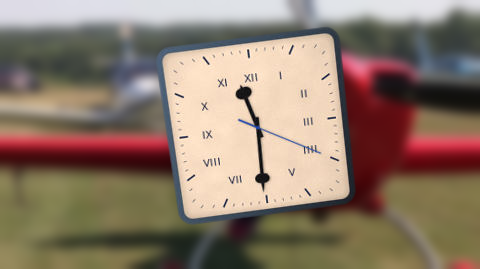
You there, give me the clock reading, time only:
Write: 11:30:20
